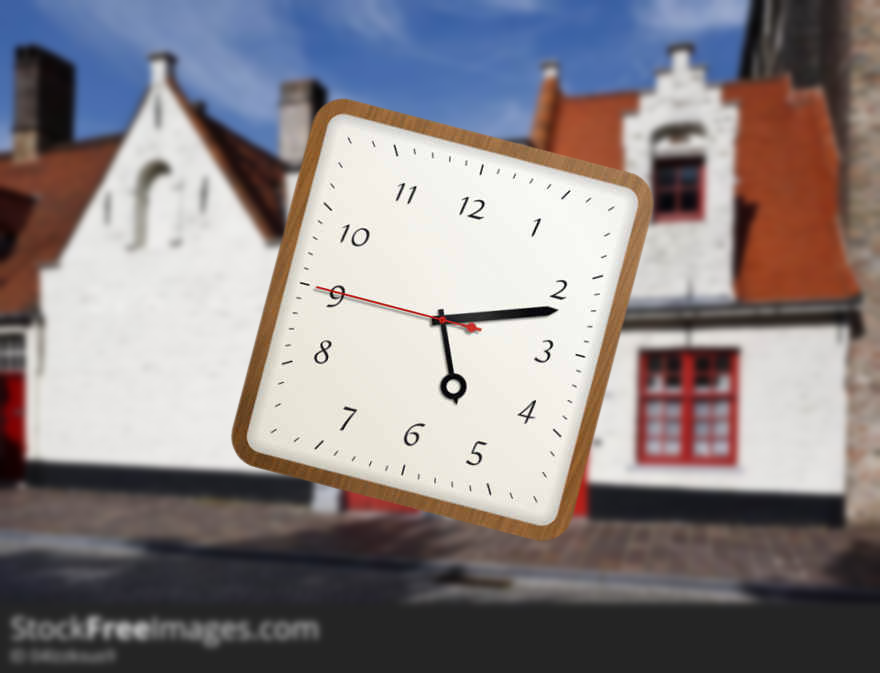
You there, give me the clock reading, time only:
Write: 5:11:45
